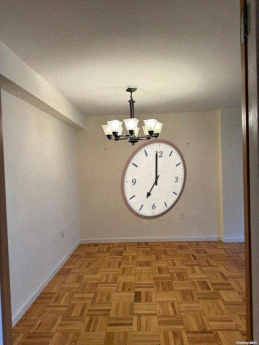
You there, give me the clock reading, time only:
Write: 6:59
